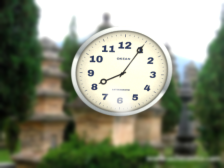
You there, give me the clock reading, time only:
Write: 8:05
